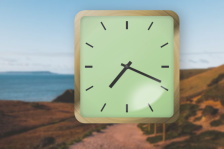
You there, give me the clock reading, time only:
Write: 7:19
